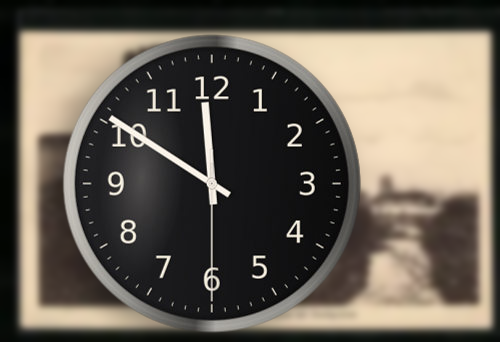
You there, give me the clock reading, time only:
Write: 11:50:30
